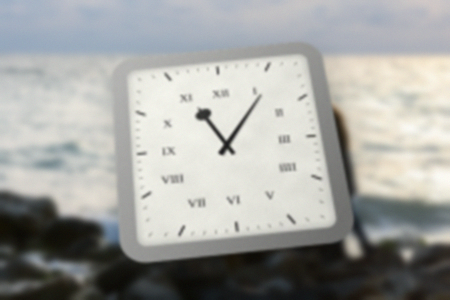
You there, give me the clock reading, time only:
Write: 11:06
